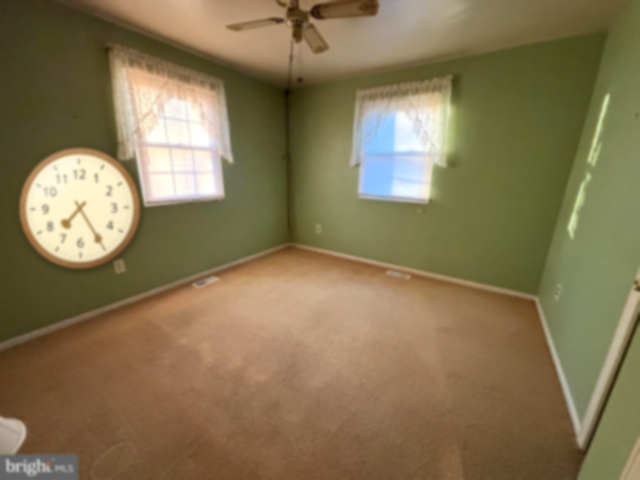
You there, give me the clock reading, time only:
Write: 7:25
